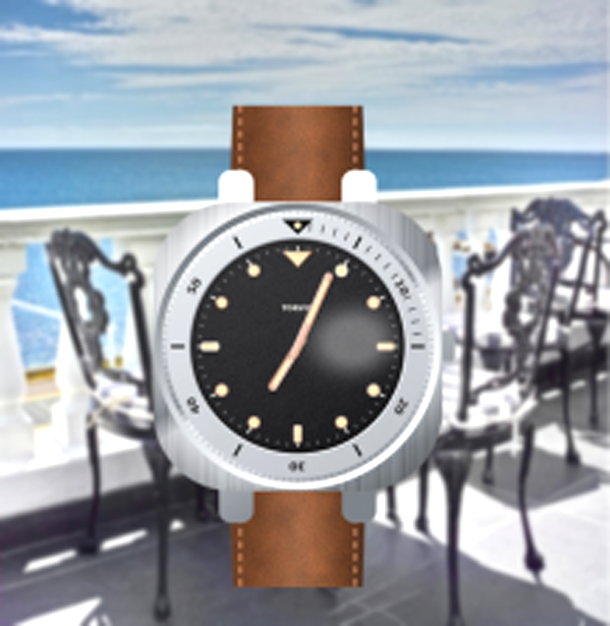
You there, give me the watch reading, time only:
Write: 7:04
